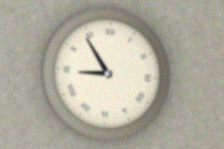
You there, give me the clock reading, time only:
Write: 8:54
